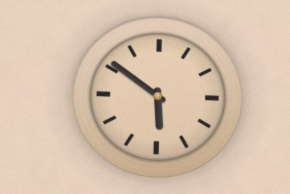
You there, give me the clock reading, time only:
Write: 5:51
